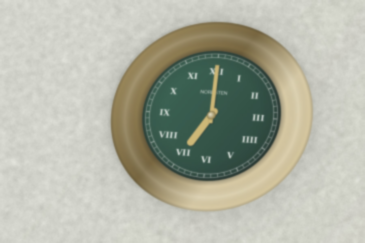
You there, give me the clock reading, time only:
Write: 7:00
